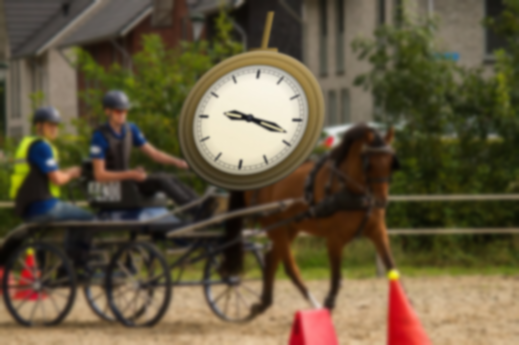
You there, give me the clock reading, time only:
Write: 9:18
